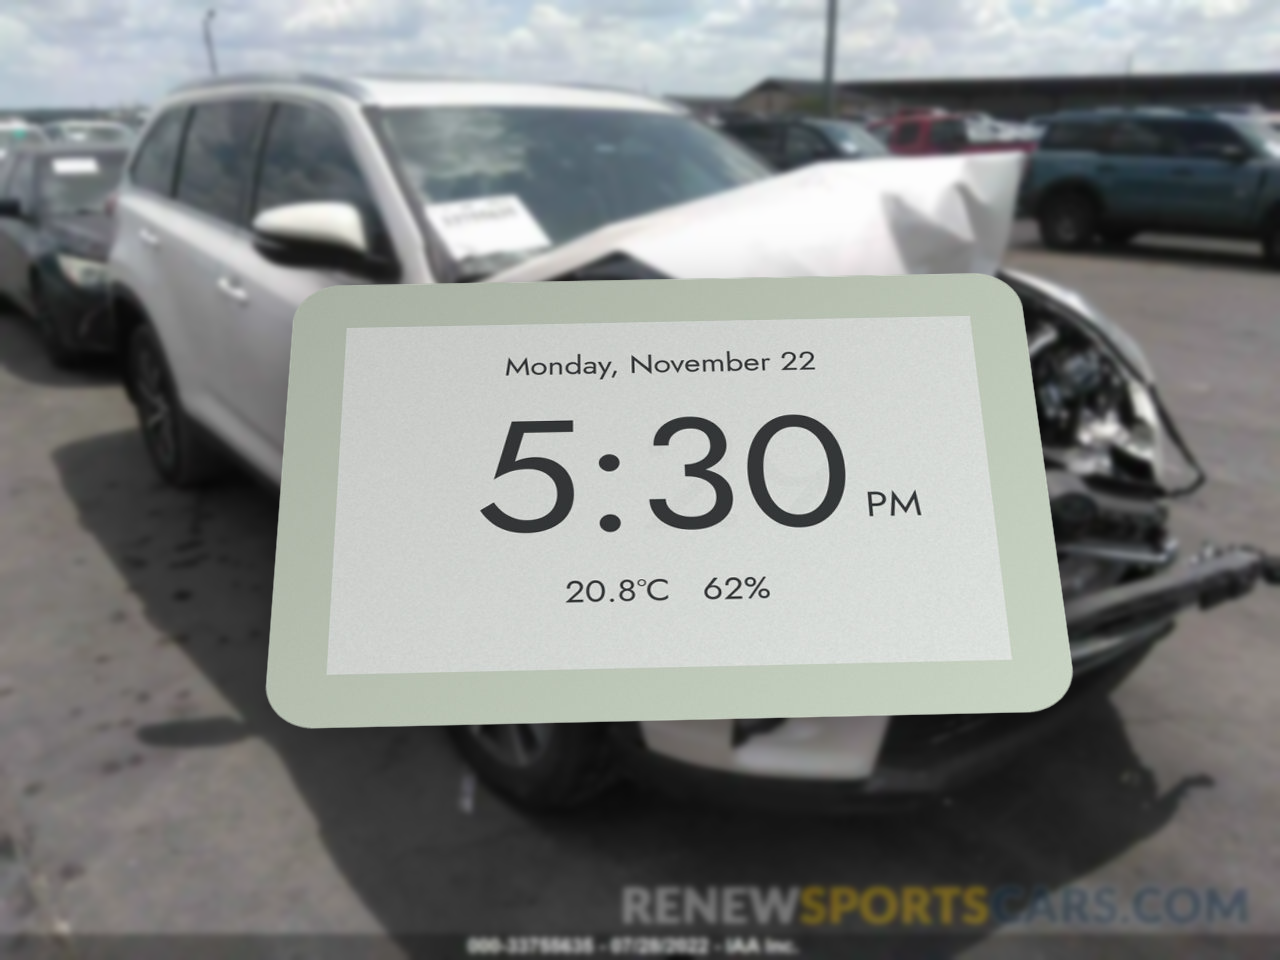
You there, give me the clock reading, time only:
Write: 5:30
